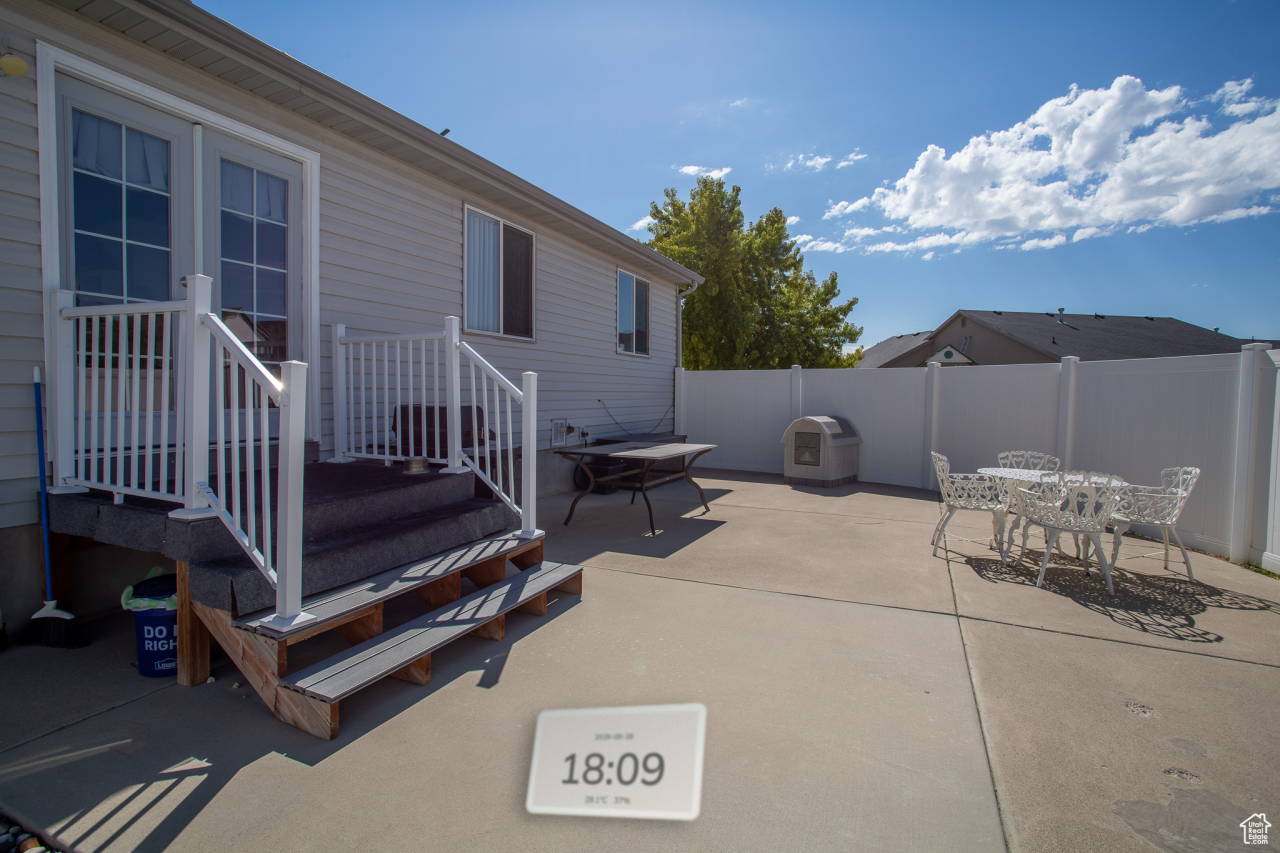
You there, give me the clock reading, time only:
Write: 18:09
